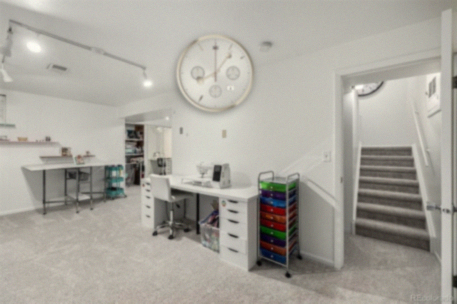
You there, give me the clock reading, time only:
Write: 8:06
